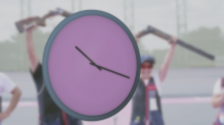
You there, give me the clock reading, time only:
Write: 10:18
